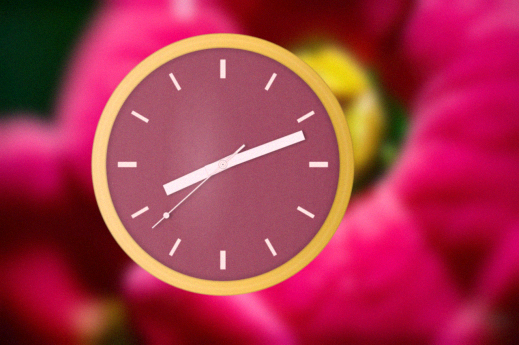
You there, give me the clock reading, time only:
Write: 8:11:38
